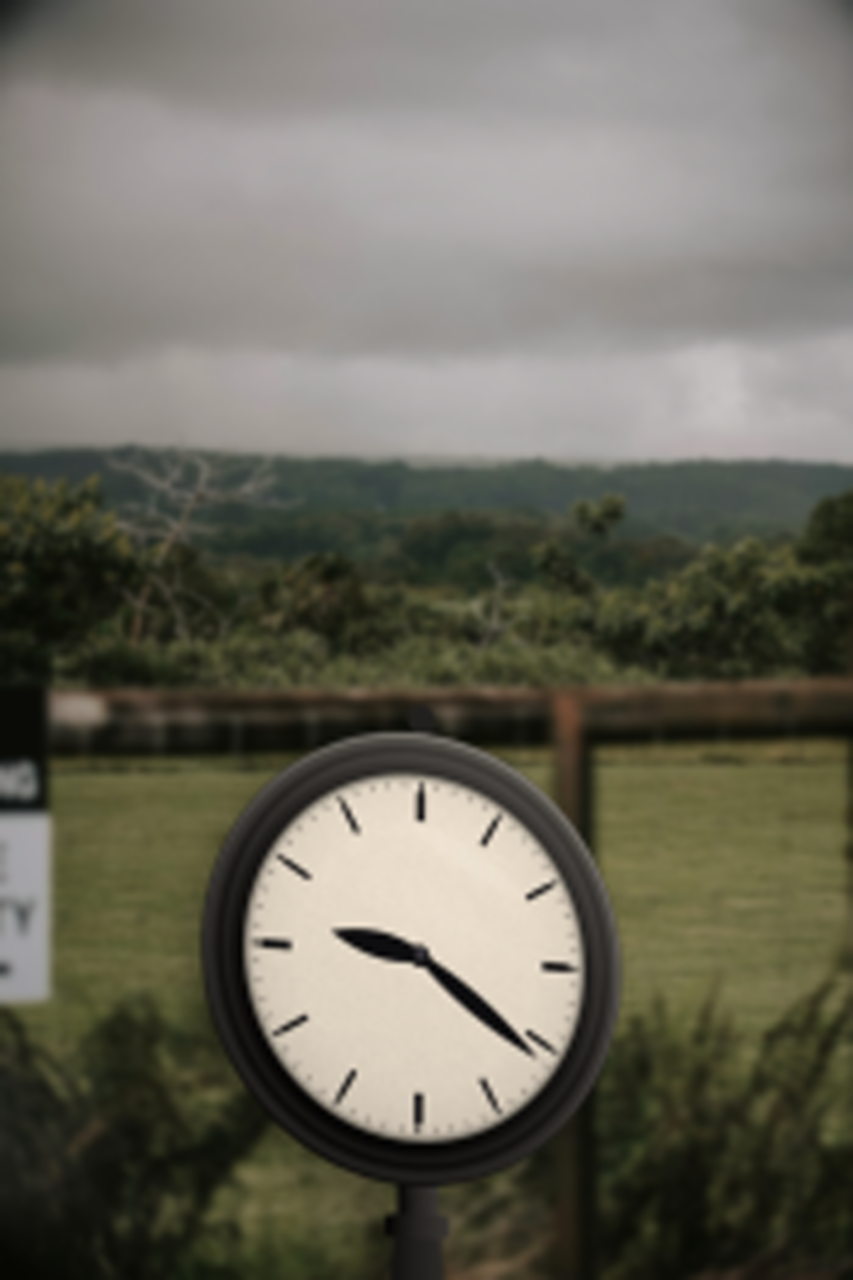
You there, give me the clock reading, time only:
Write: 9:21
